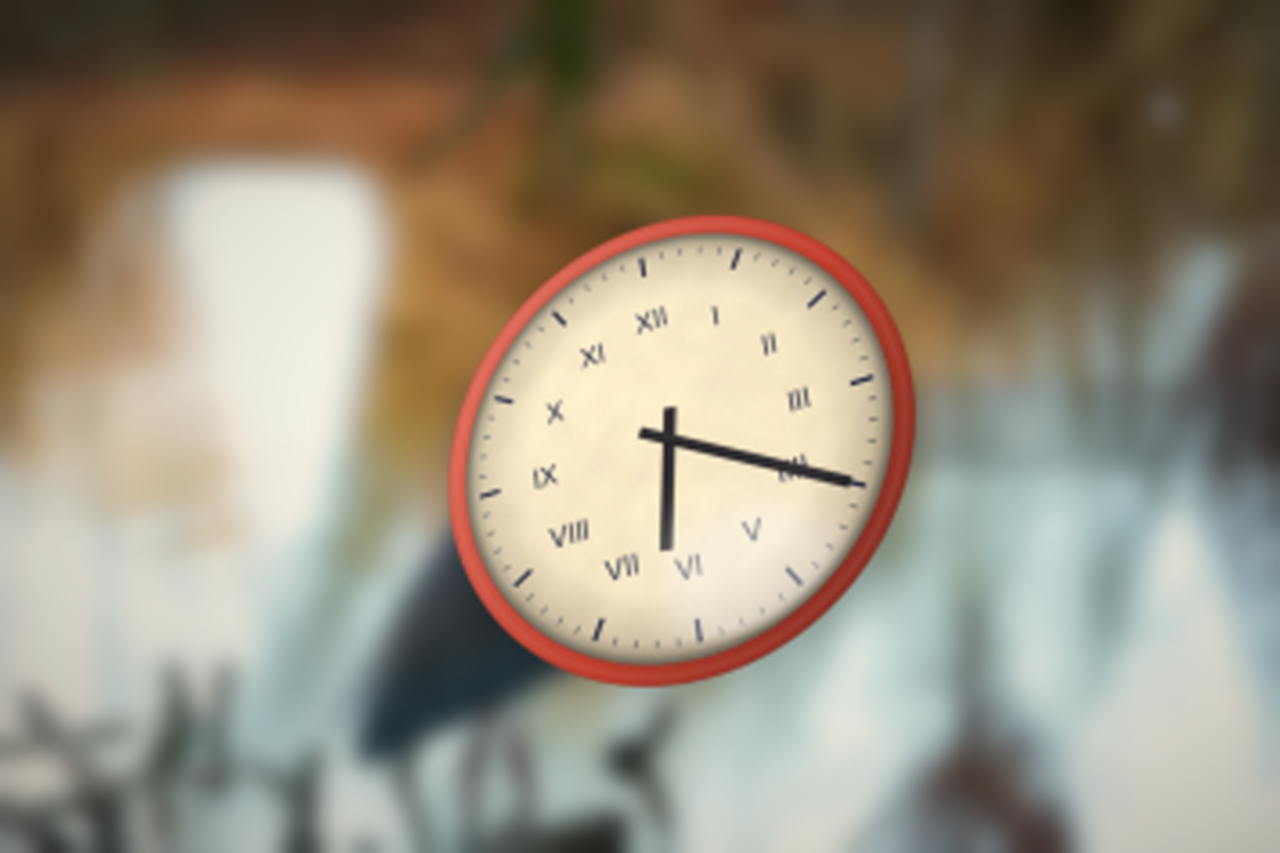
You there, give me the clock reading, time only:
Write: 6:20
